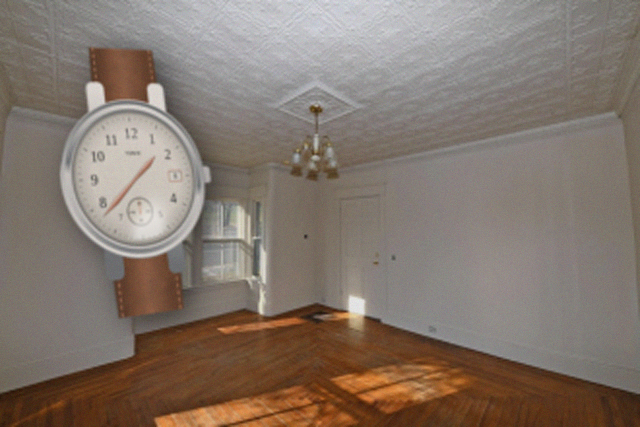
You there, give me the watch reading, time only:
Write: 1:38
